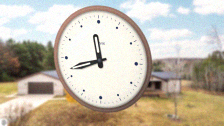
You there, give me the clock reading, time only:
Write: 11:42
